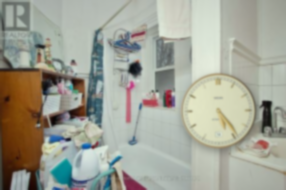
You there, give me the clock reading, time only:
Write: 5:24
